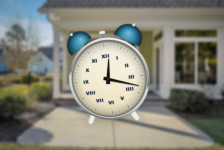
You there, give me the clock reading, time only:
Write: 12:18
